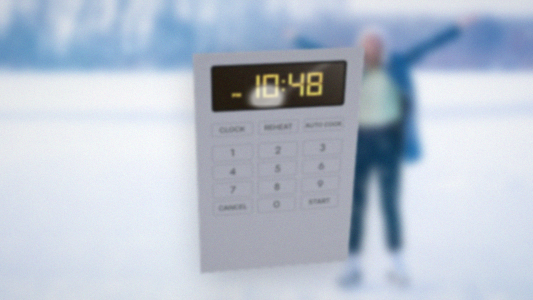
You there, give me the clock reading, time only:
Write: 10:48
